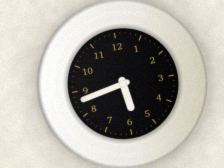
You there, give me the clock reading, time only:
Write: 5:43
